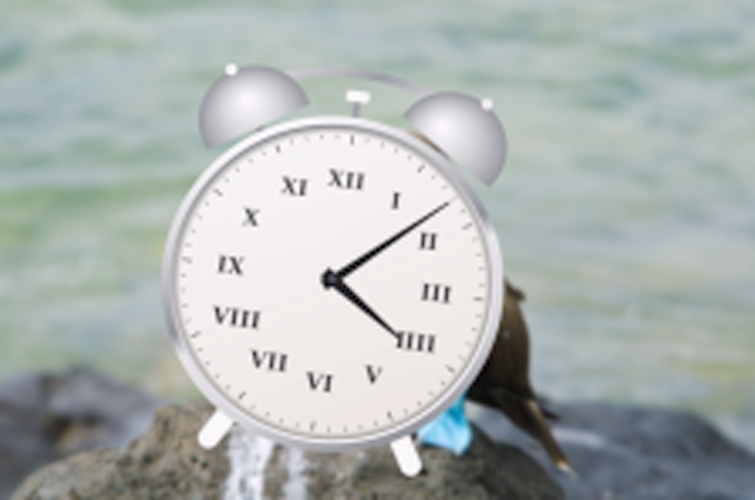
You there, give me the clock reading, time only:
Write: 4:08
